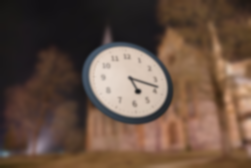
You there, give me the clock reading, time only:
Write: 5:18
